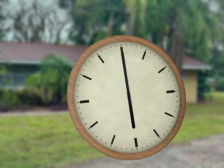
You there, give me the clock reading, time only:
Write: 6:00
